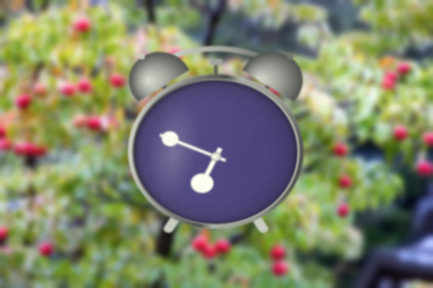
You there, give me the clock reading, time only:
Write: 6:49
